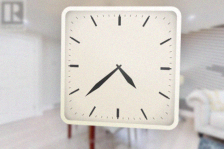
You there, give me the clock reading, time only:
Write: 4:38
